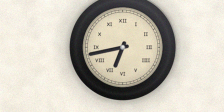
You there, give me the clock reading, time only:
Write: 6:43
